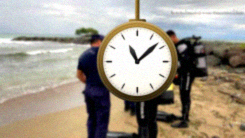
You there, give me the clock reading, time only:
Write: 11:08
